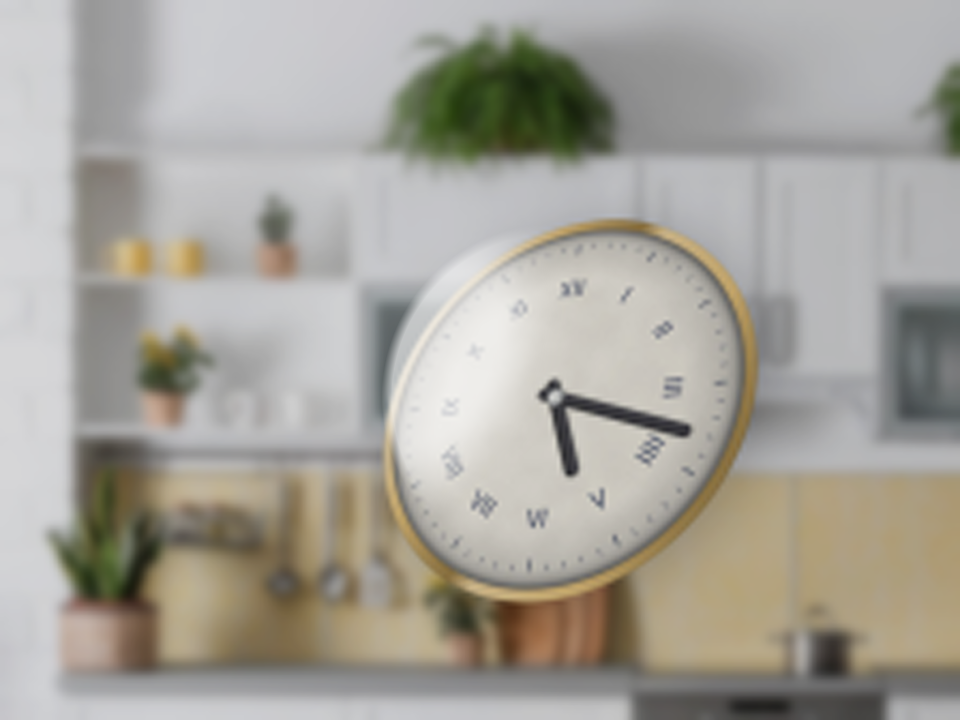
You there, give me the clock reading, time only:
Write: 5:18
